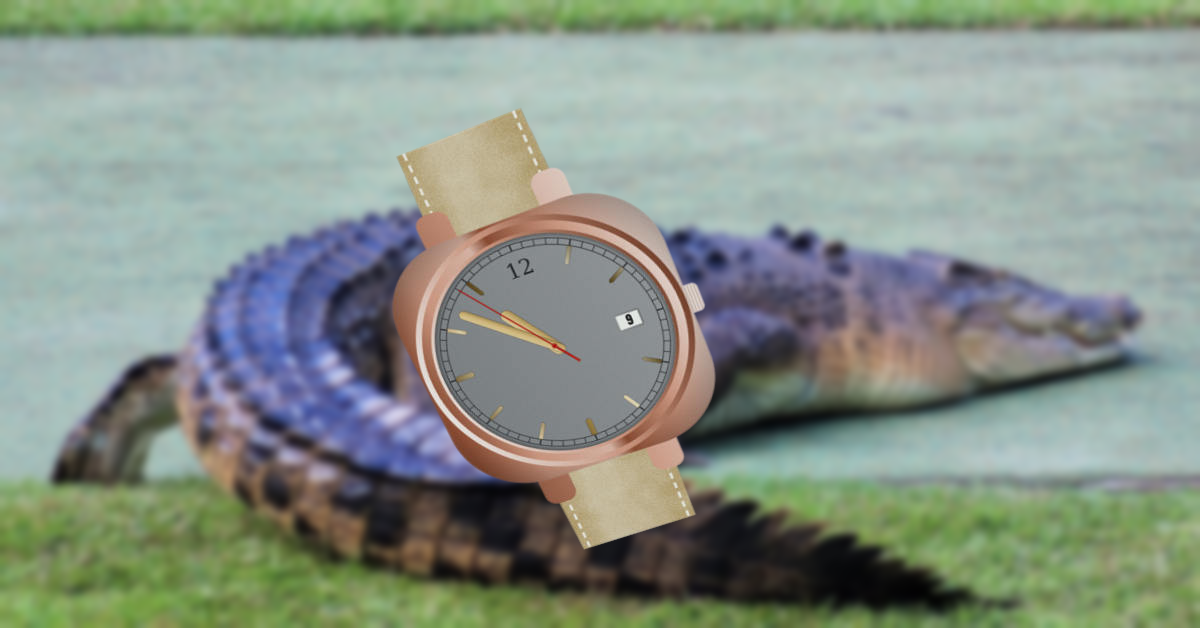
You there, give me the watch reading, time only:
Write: 10:51:54
